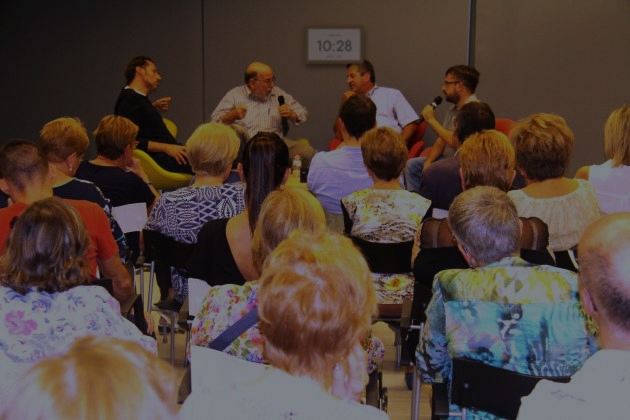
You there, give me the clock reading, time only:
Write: 10:28
